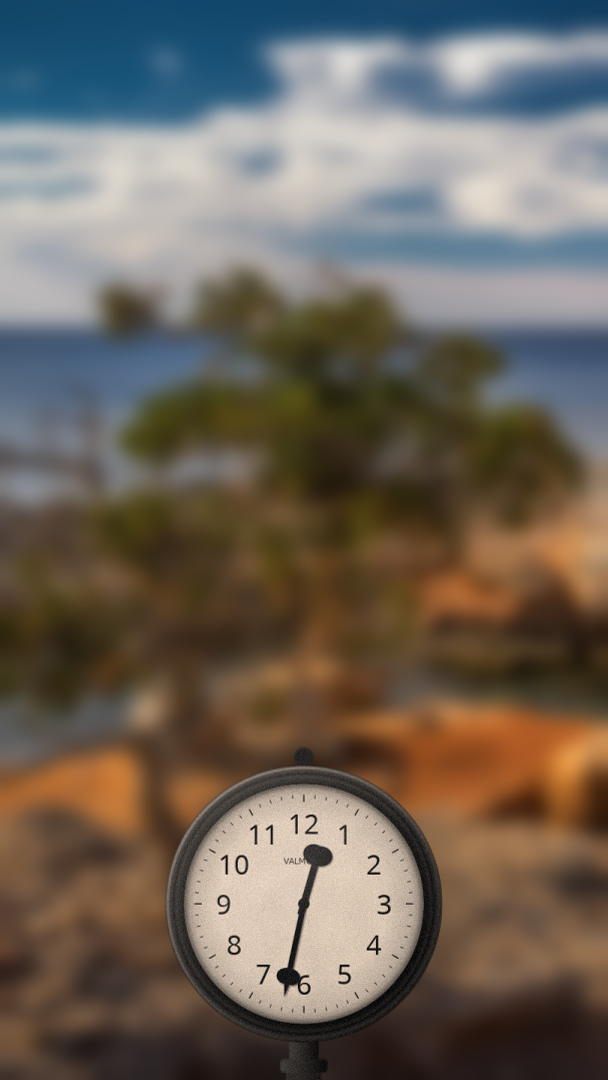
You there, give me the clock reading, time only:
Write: 12:32
